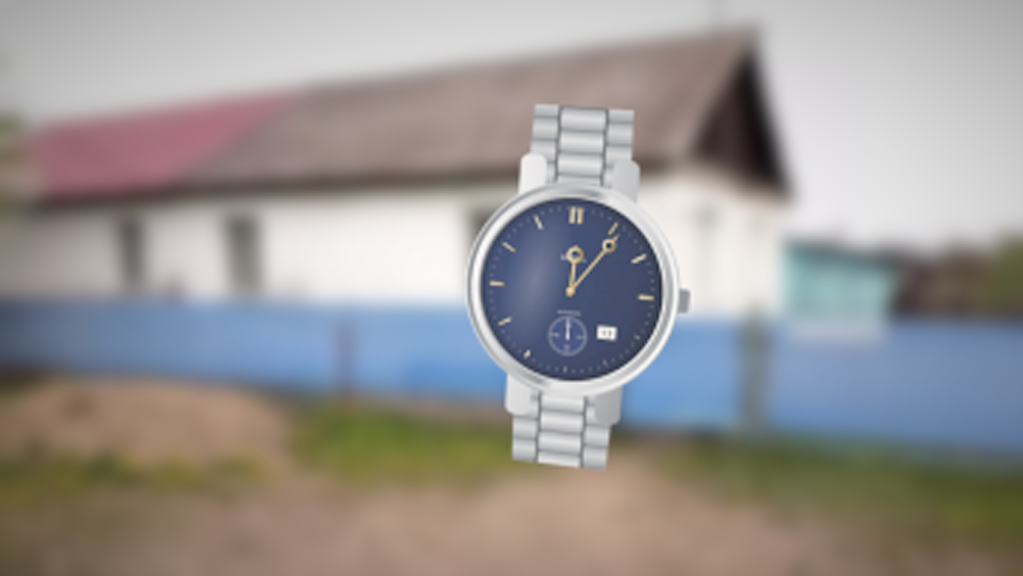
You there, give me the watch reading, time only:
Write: 12:06
